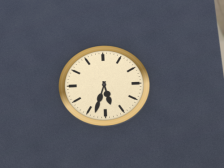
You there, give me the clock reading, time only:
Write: 5:33
